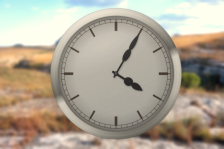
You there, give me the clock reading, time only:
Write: 4:05
